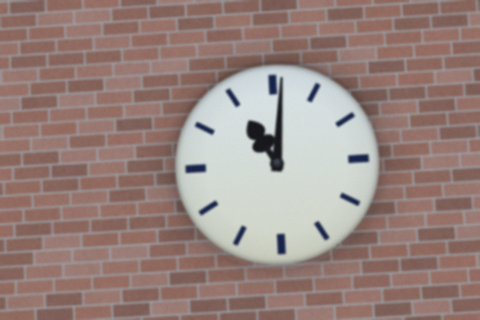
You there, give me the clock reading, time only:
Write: 11:01
